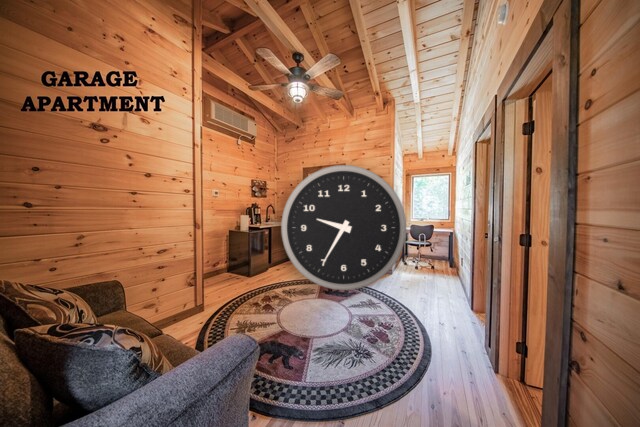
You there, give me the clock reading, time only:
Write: 9:35
